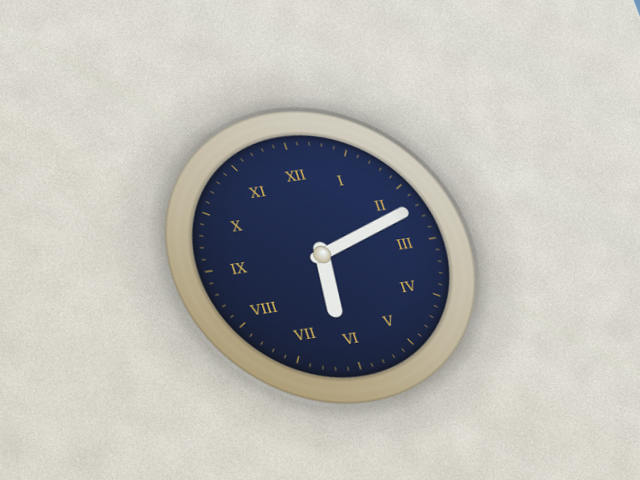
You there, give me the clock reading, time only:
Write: 6:12
